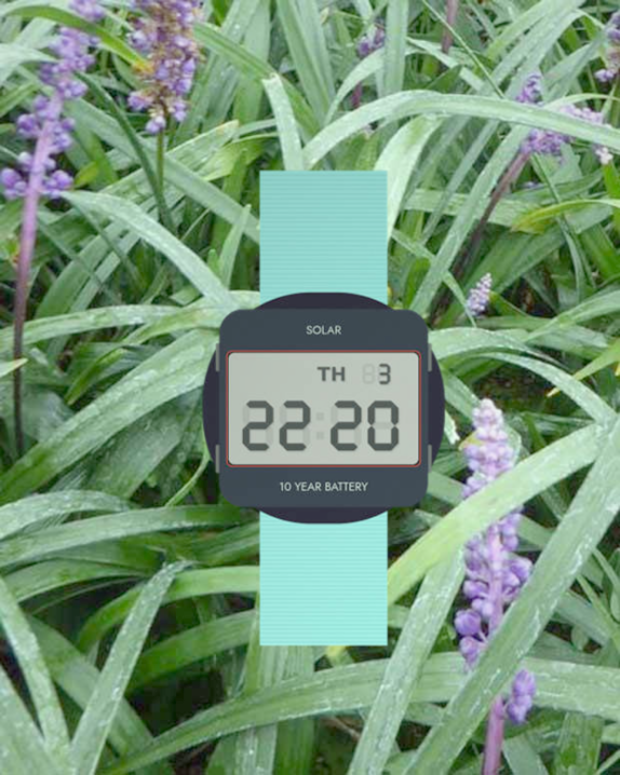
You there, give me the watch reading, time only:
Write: 22:20
